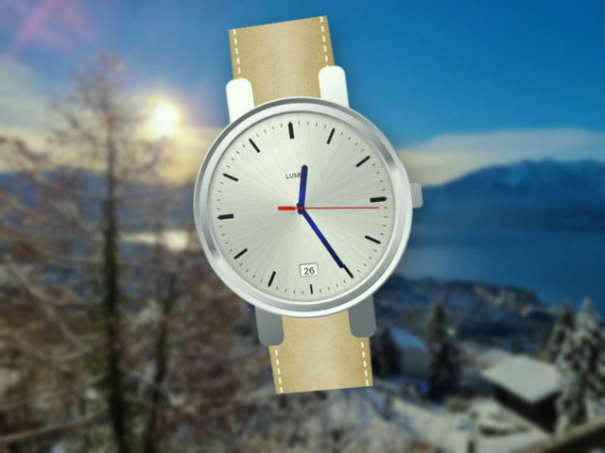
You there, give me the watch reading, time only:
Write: 12:25:16
